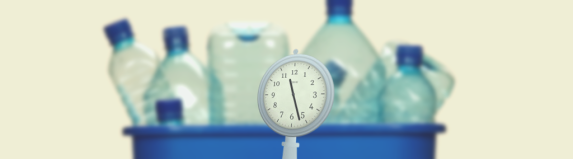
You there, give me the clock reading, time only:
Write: 11:27
